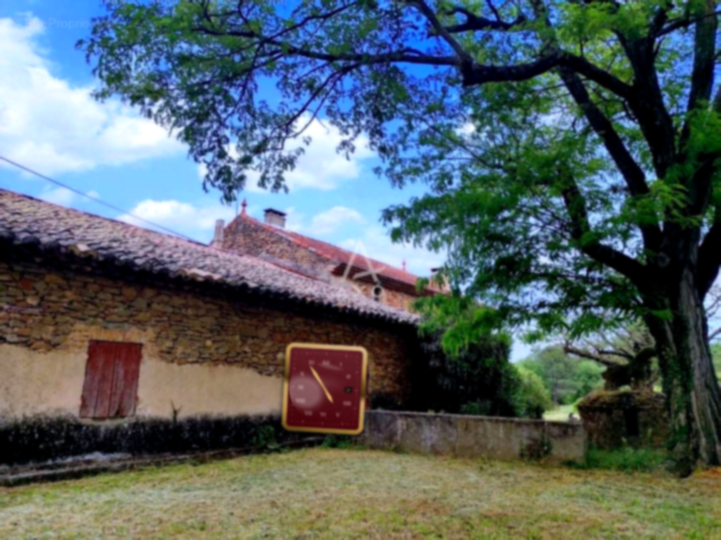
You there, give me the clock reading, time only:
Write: 4:54
